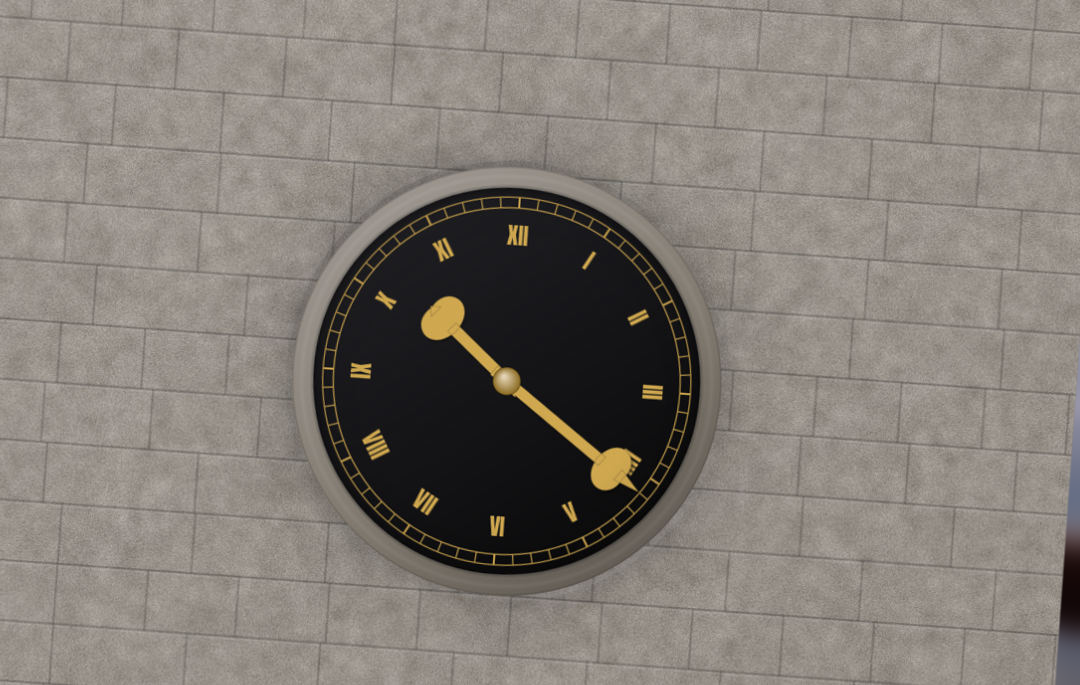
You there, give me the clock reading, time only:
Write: 10:21
